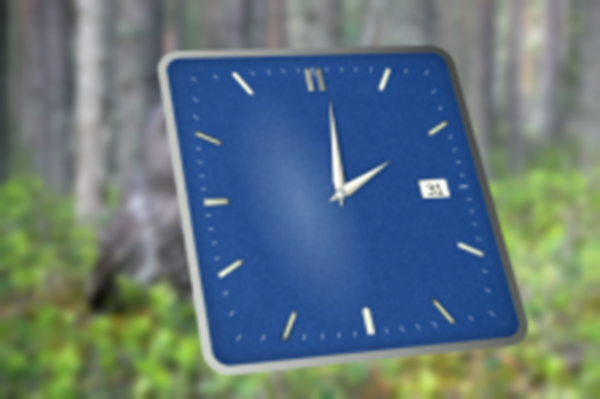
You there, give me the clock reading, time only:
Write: 2:01
